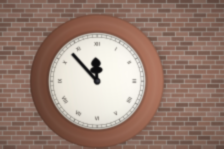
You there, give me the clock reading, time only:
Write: 11:53
